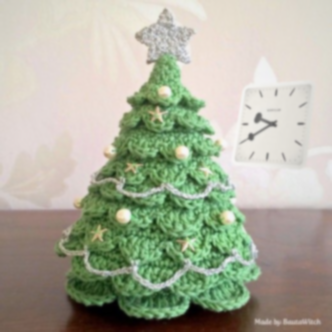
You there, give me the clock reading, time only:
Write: 9:40
